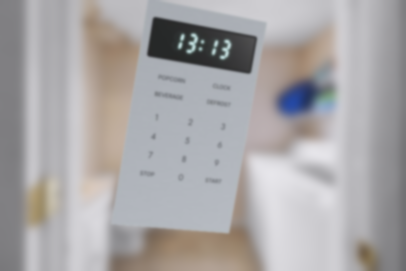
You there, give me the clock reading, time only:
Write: 13:13
